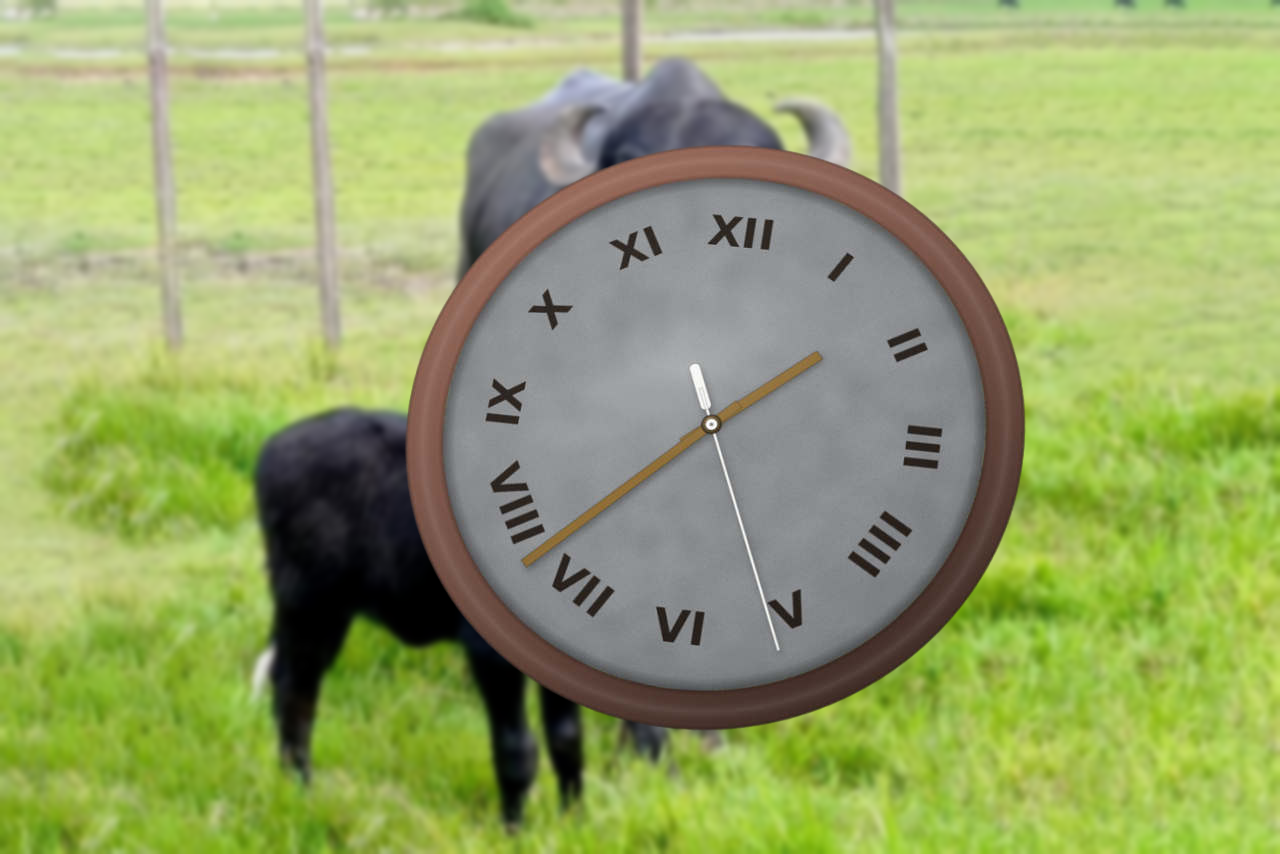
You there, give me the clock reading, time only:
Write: 1:37:26
